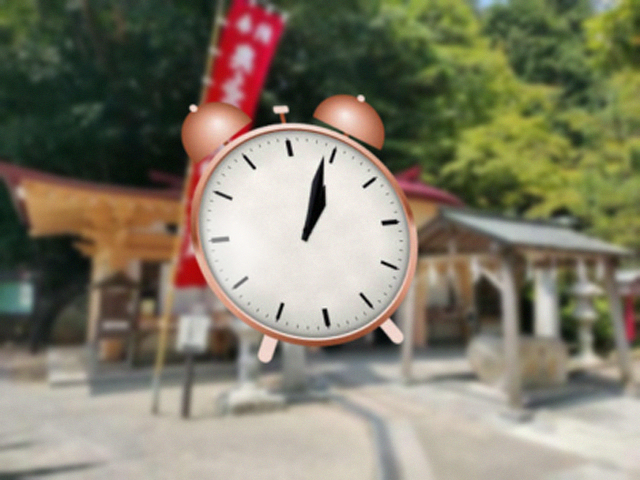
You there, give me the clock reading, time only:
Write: 1:04
